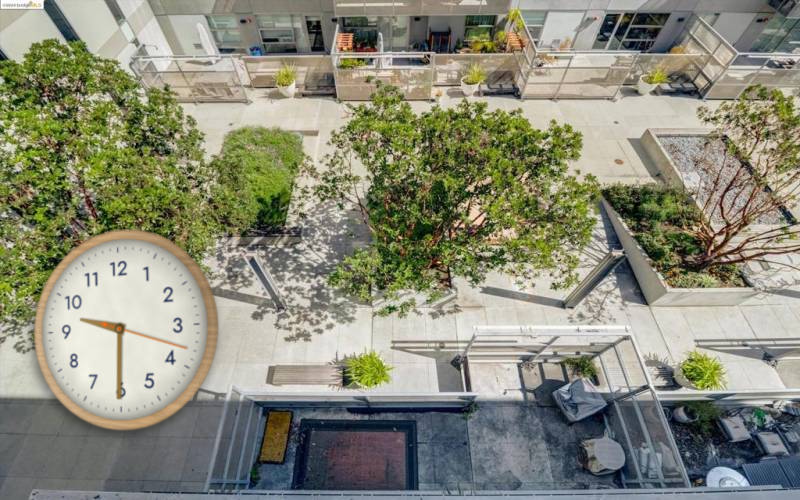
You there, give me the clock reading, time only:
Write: 9:30:18
